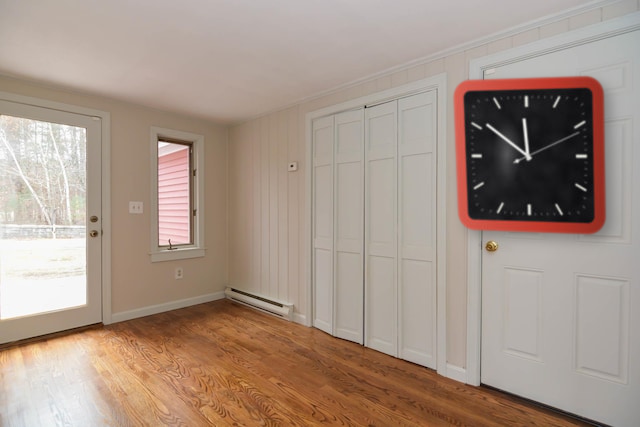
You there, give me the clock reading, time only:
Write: 11:51:11
